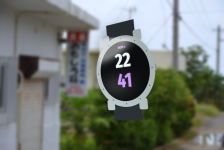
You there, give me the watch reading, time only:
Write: 22:41
